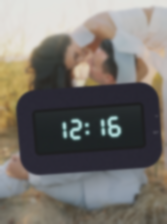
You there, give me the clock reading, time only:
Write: 12:16
